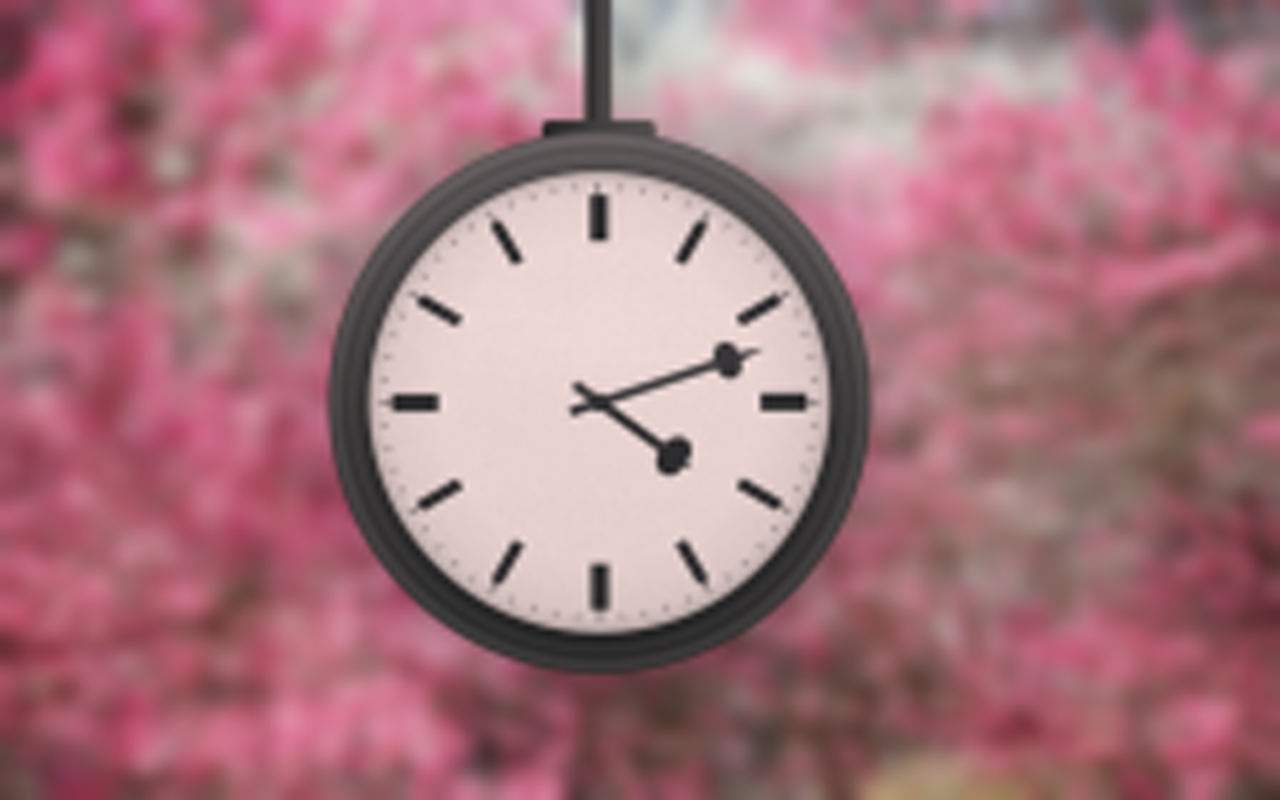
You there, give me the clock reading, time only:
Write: 4:12
